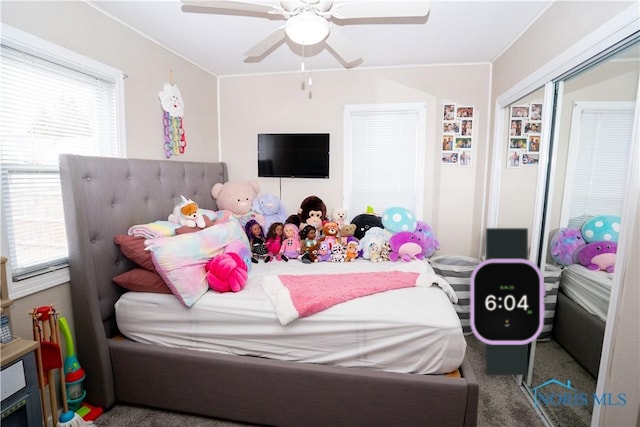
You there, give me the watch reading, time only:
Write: 6:04
